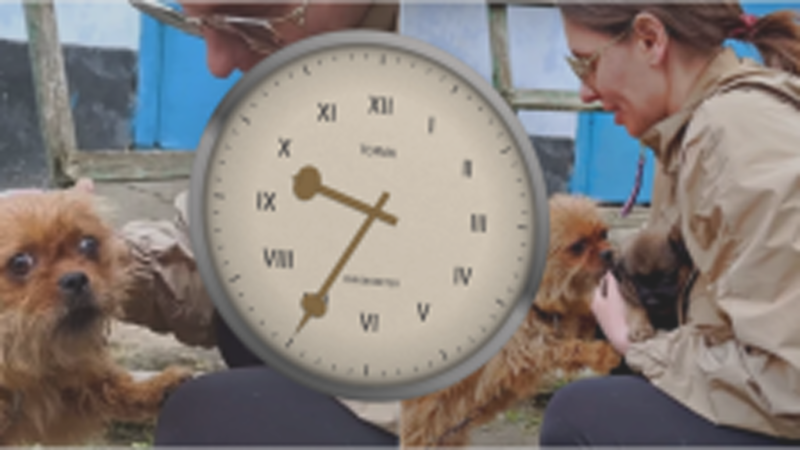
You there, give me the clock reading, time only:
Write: 9:35
